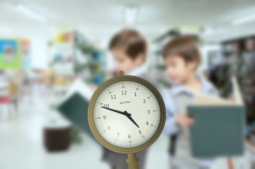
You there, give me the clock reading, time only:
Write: 4:49
